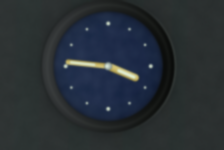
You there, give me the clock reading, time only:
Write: 3:46
